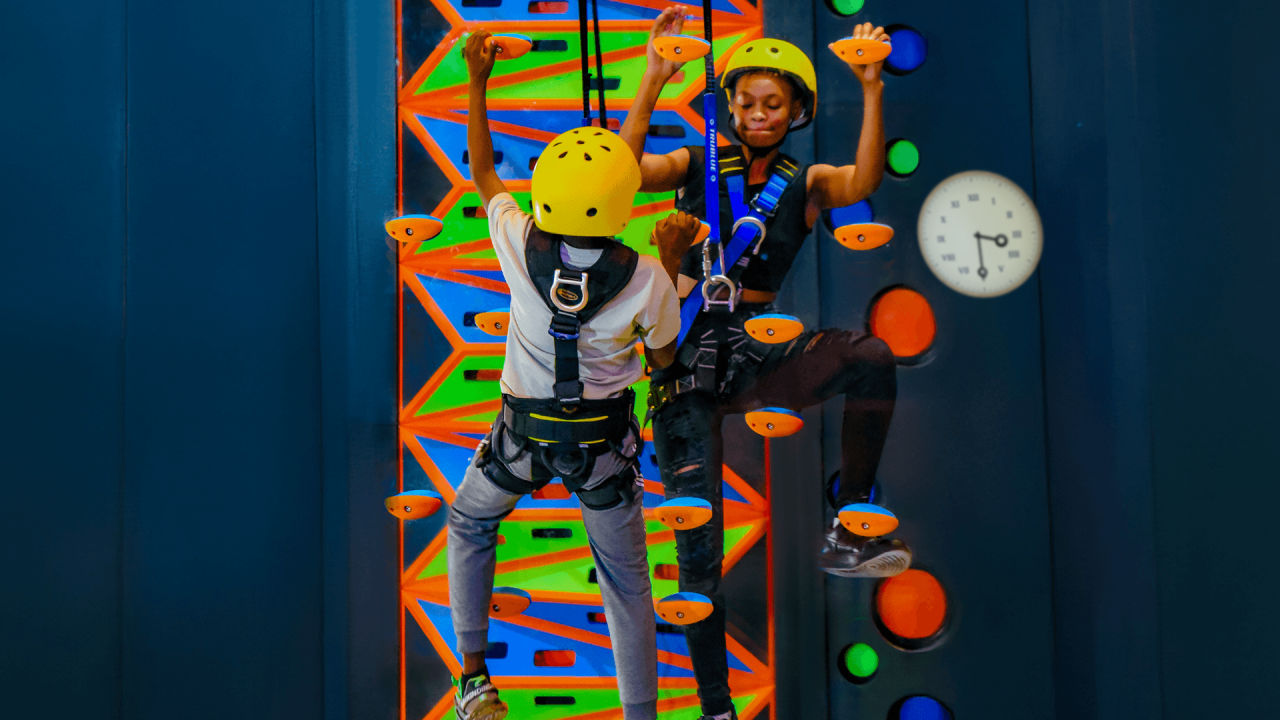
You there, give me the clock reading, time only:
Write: 3:30
